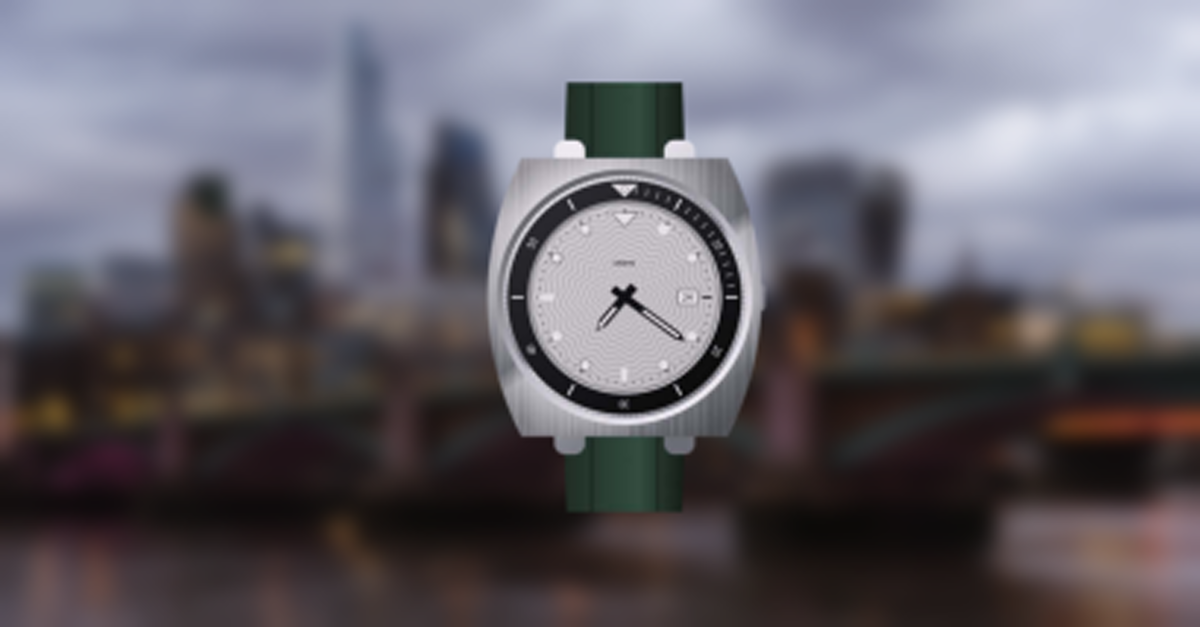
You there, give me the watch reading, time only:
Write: 7:21
